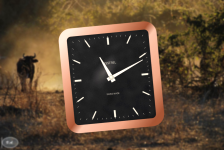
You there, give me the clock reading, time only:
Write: 11:11
